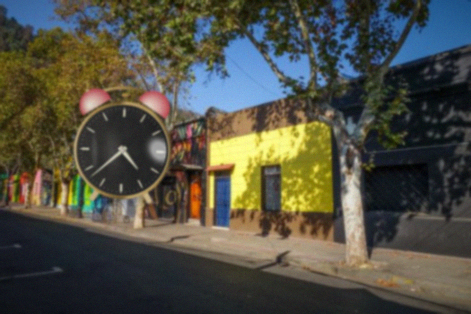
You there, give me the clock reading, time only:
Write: 4:38
